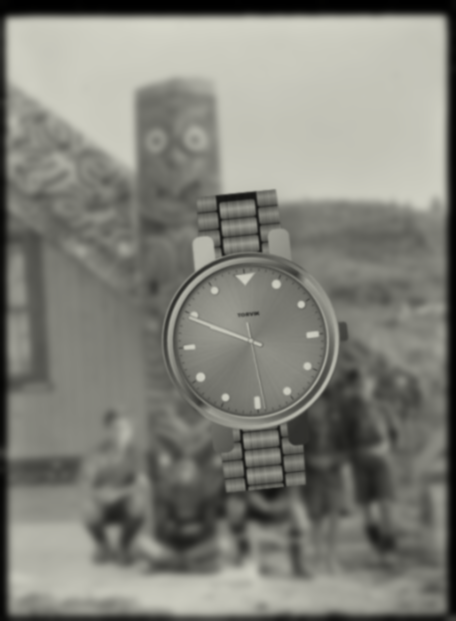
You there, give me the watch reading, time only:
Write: 9:49:29
